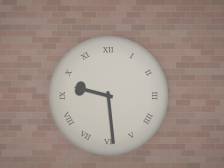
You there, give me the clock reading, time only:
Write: 9:29
